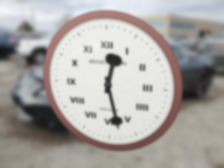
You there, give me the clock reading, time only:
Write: 12:28
